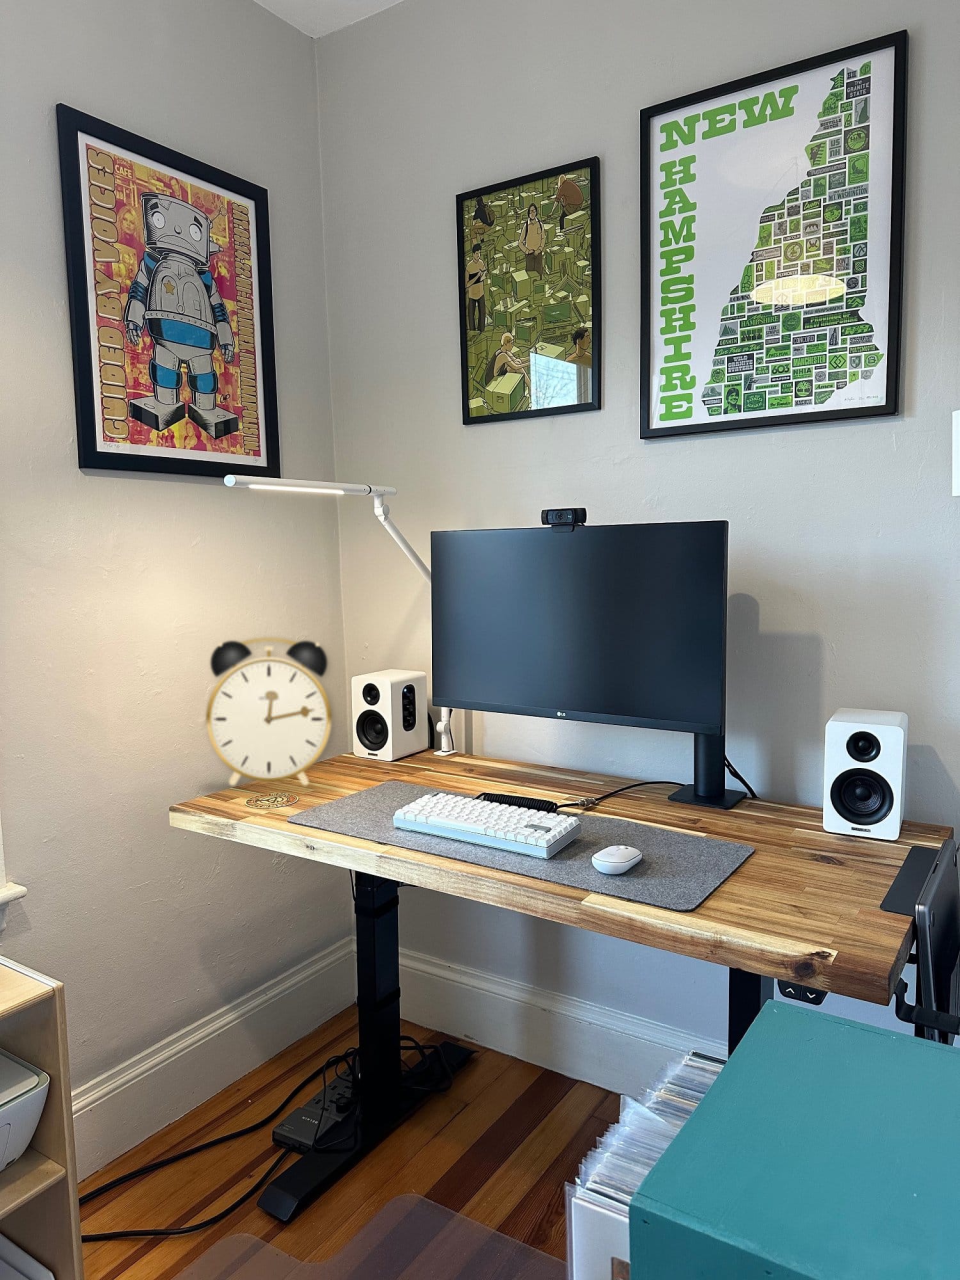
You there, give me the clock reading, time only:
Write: 12:13
